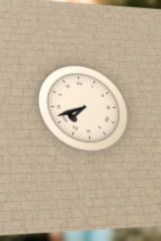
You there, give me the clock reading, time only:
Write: 7:42
